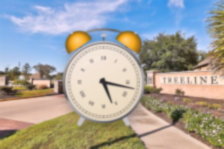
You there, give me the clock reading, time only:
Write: 5:17
